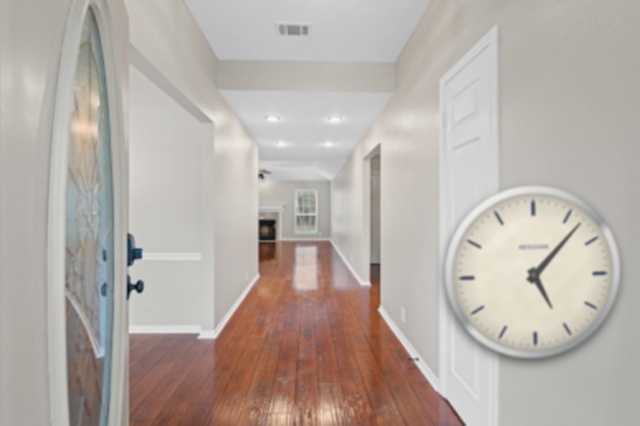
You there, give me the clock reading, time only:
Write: 5:07
